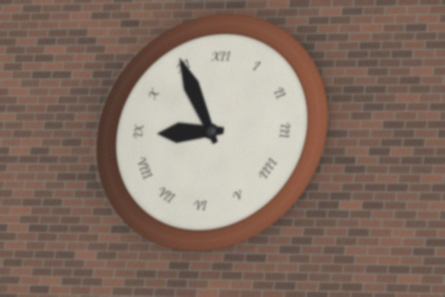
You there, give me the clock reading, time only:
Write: 8:55
